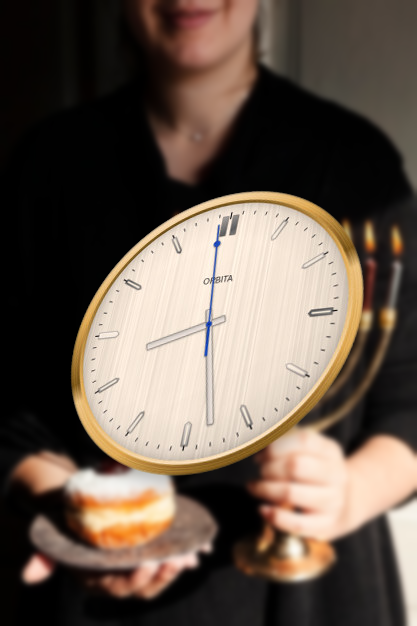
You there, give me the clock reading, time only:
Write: 8:27:59
